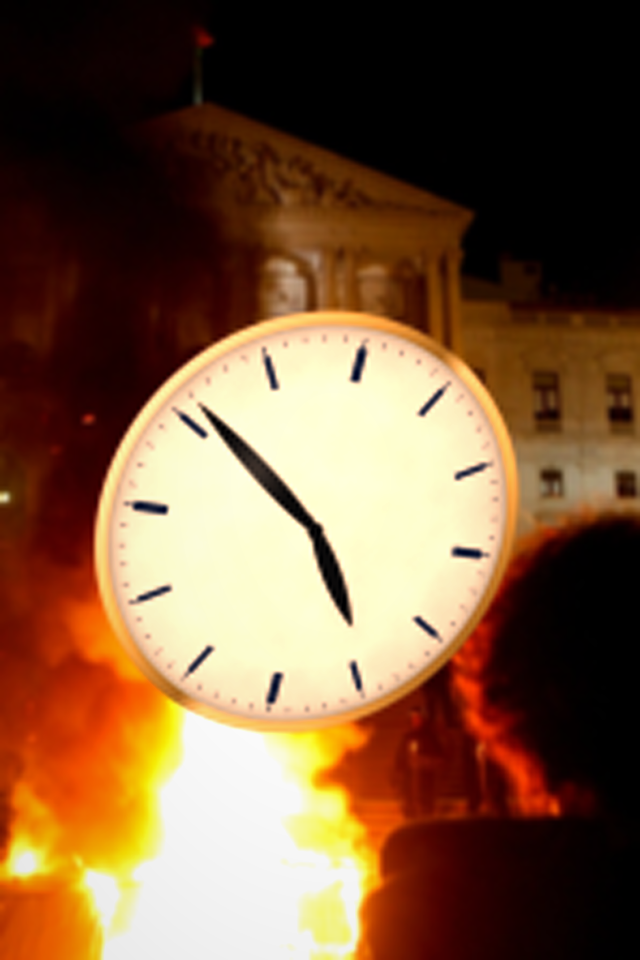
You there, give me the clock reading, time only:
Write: 4:51
